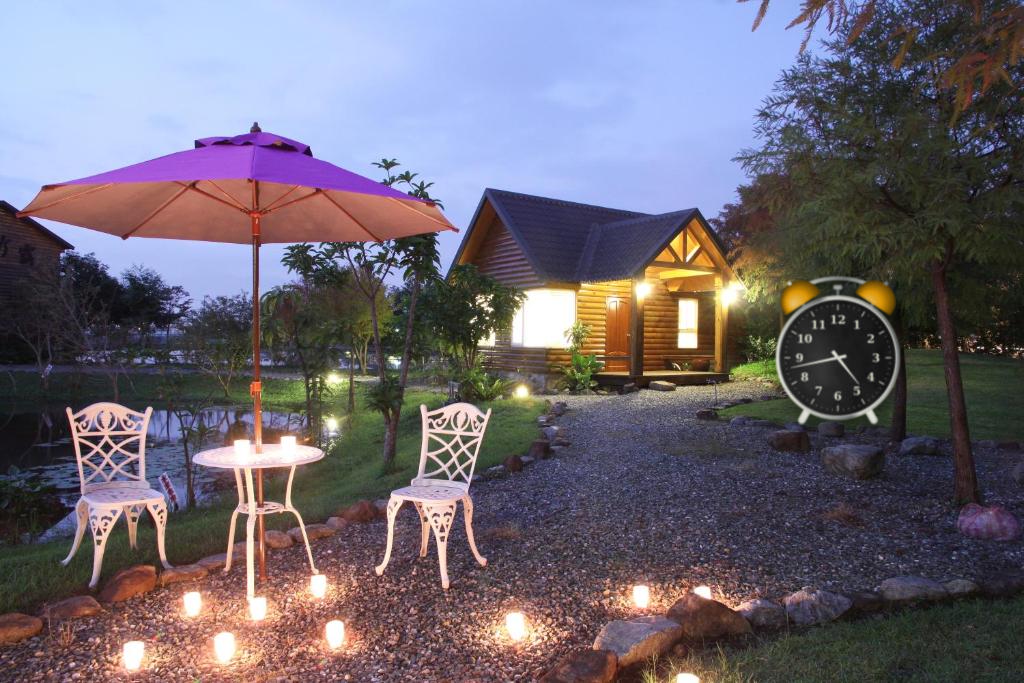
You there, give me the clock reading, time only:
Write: 4:43
